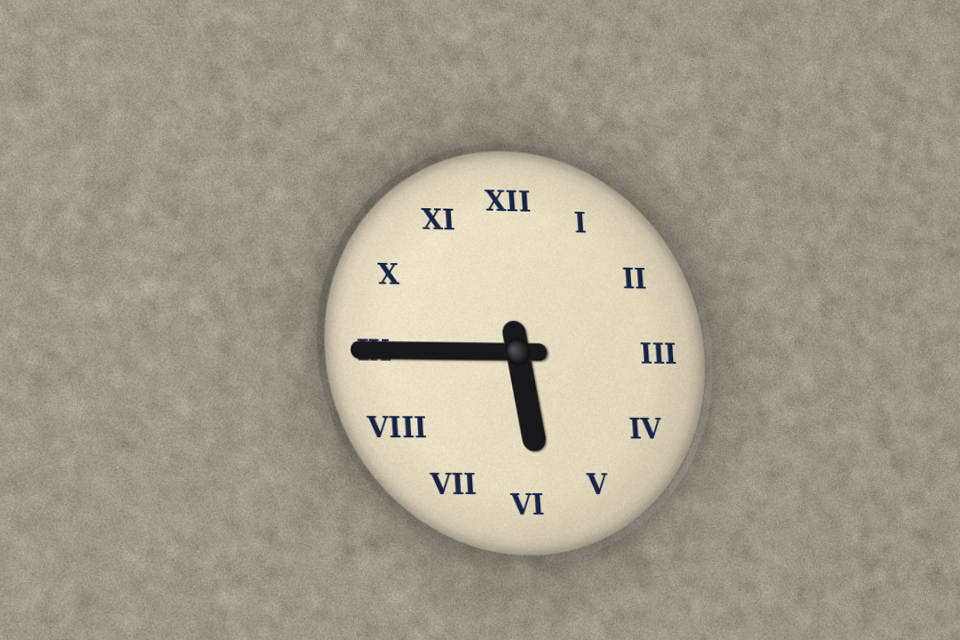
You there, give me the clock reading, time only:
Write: 5:45
